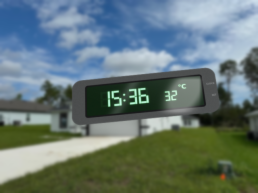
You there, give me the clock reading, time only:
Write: 15:36
